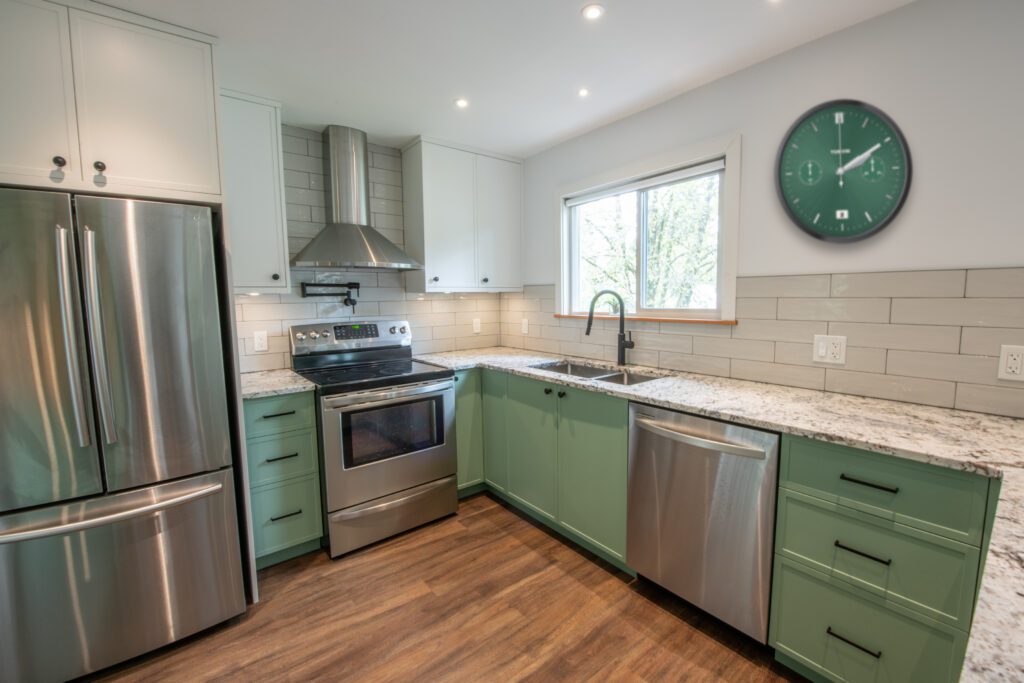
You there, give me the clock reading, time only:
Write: 2:10
